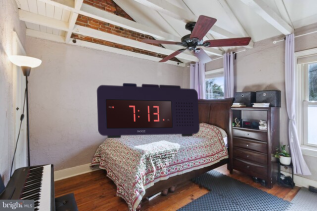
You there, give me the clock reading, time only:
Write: 7:13
